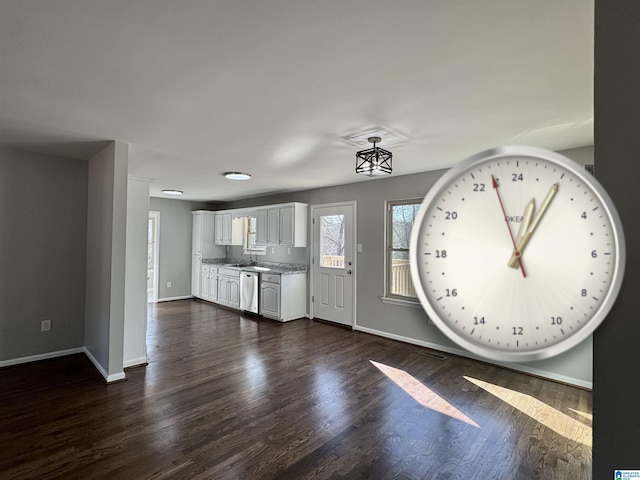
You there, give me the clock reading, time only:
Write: 1:04:57
